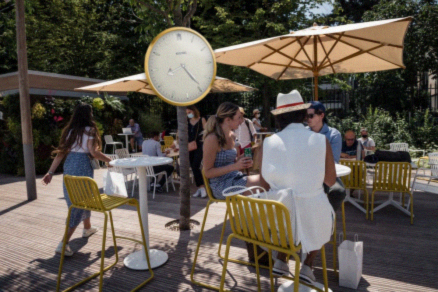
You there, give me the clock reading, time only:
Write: 8:24
